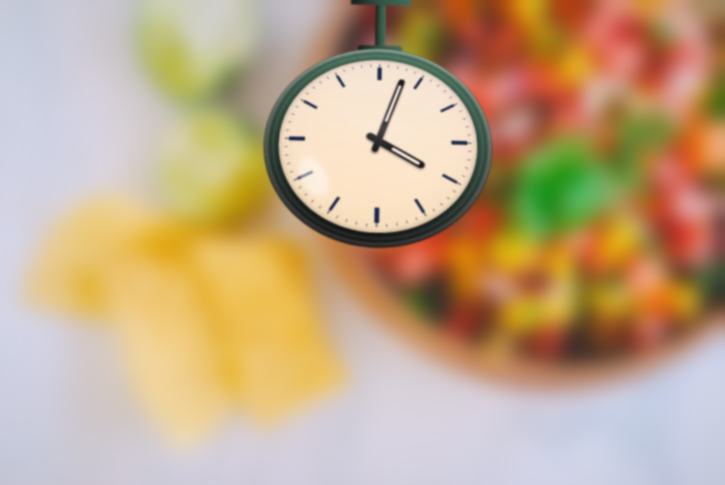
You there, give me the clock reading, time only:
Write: 4:03
